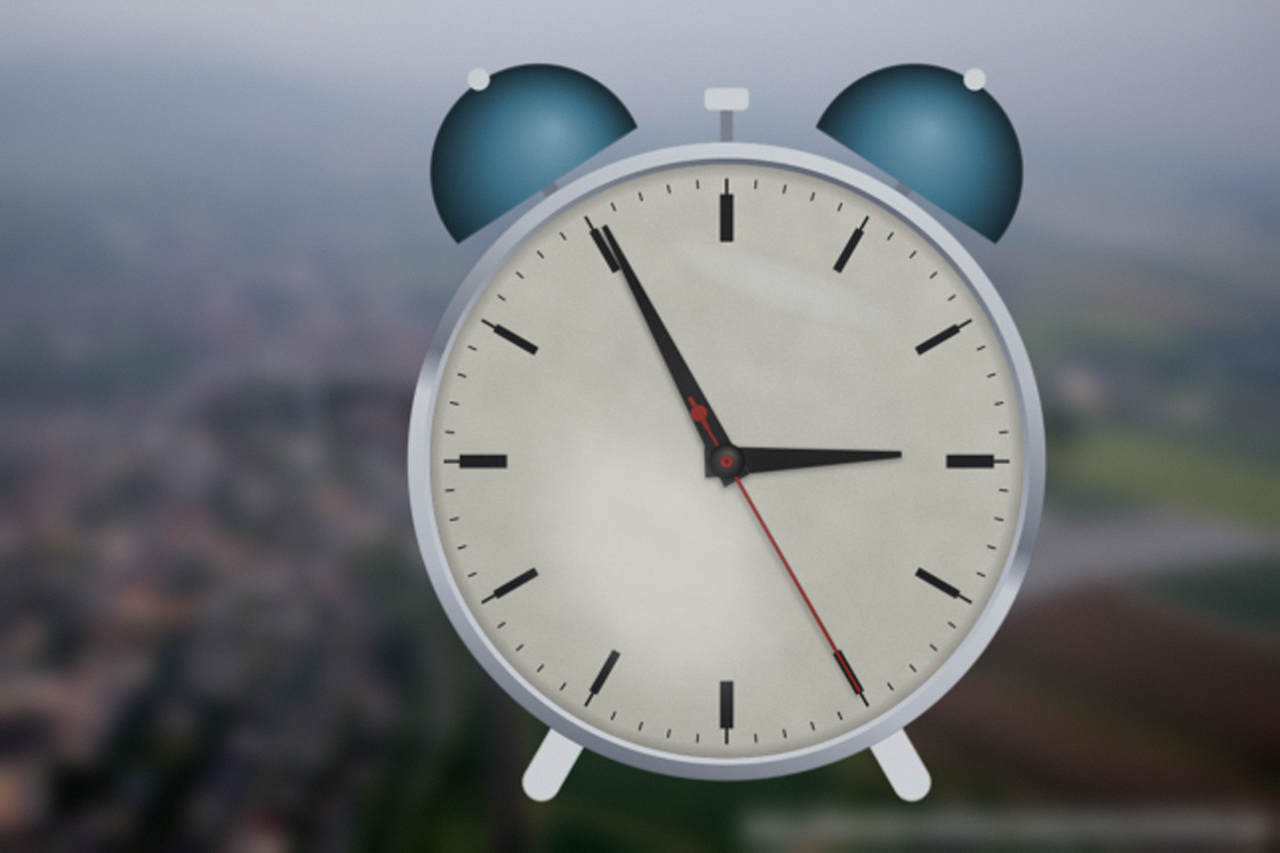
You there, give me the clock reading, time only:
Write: 2:55:25
